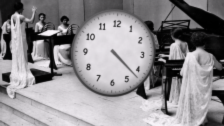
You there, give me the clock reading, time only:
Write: 4:22
